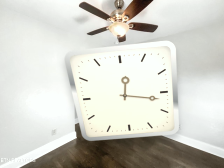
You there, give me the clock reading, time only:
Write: 12:17
